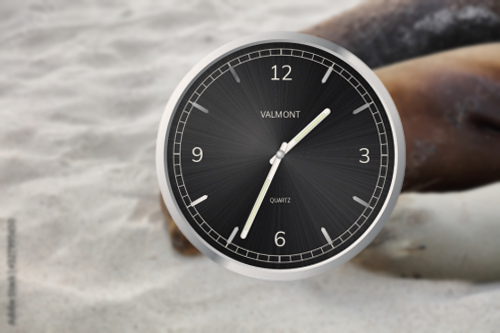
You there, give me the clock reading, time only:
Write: 1:34
